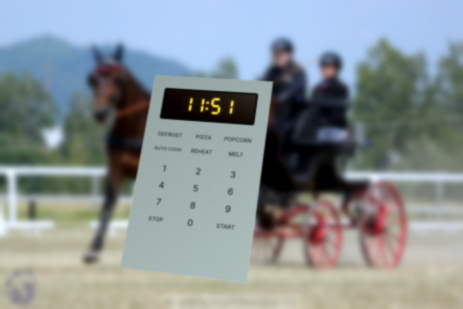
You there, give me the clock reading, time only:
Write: 11:51
